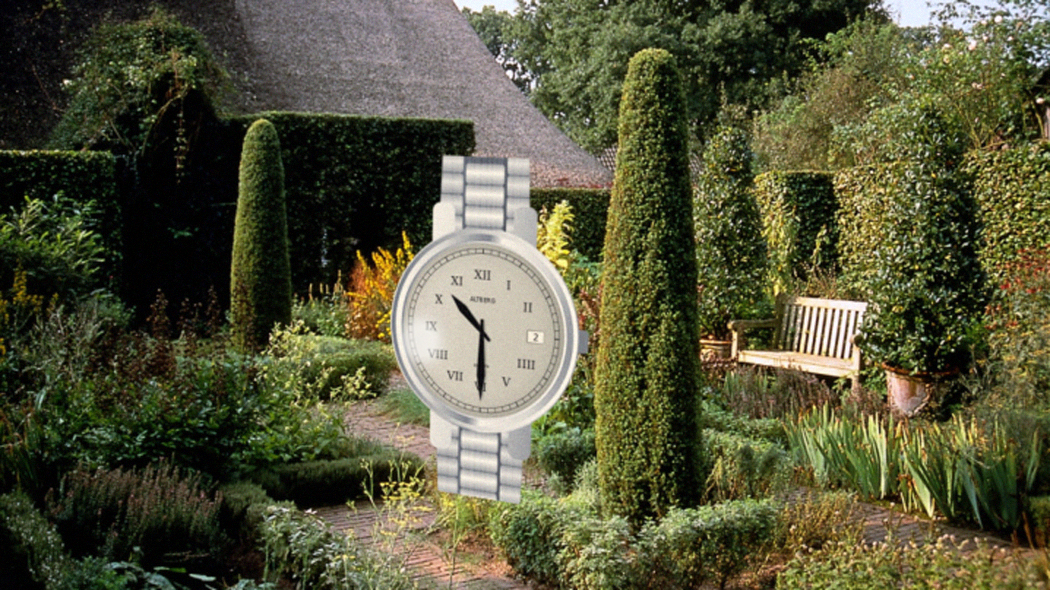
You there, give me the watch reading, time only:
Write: 10:30
